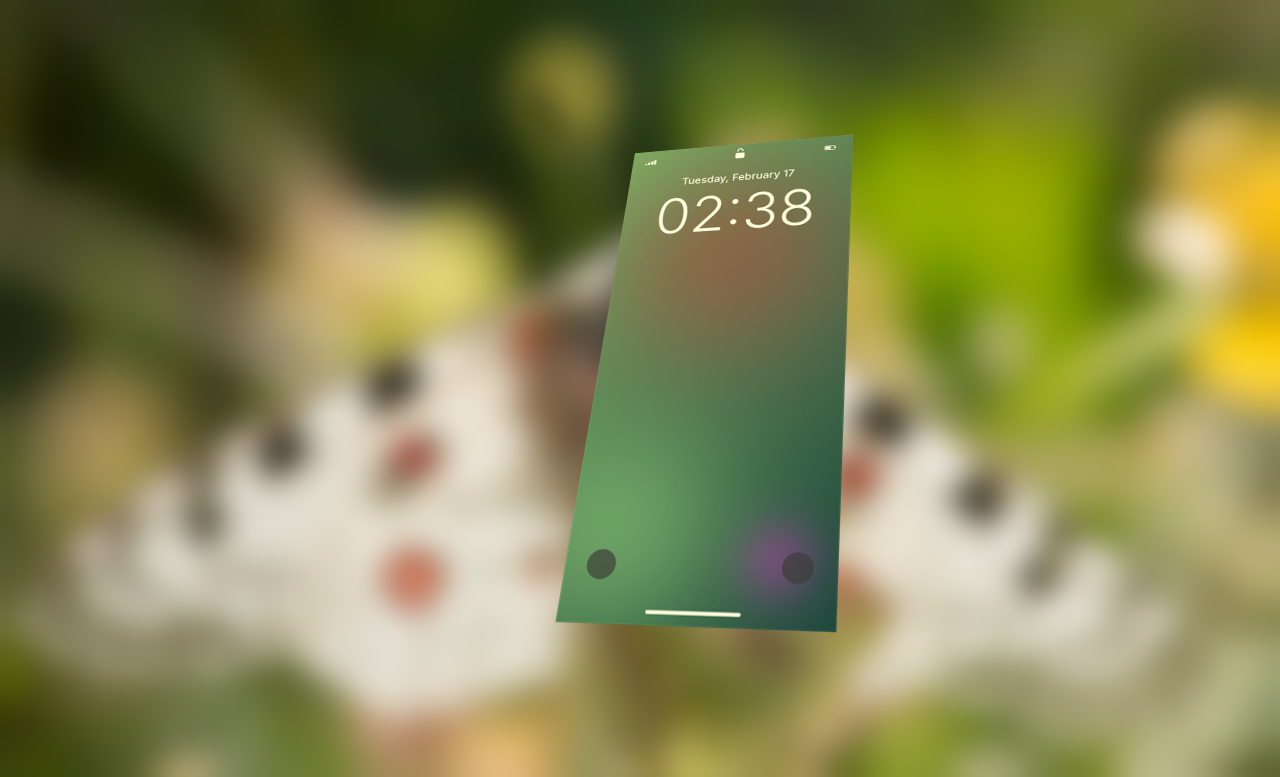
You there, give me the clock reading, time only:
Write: 2:38
